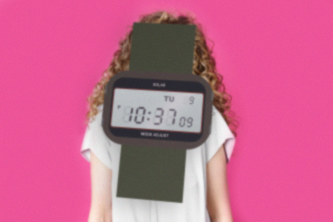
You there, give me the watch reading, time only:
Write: 10:37:09
